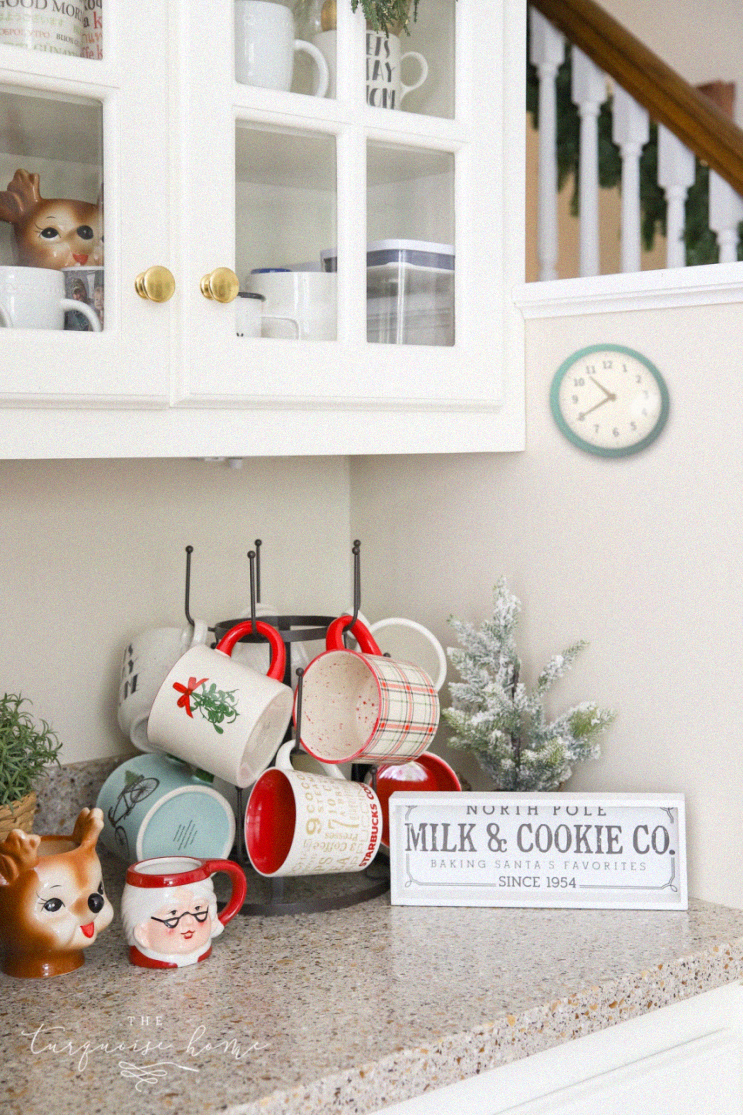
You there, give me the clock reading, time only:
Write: 10:40
